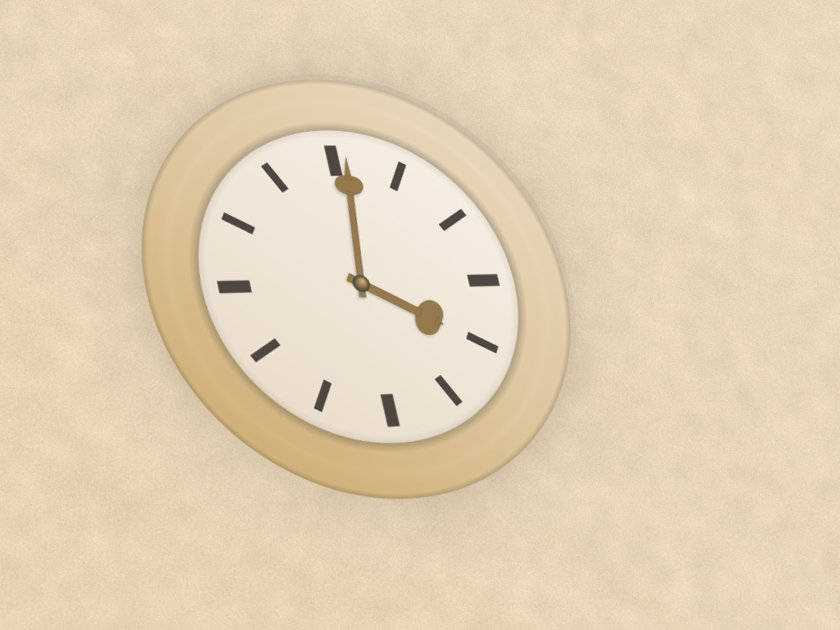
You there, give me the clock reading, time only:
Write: 4:01
